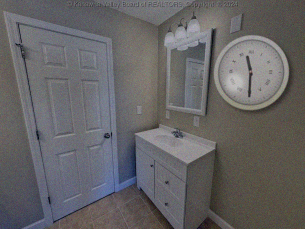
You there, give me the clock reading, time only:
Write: 11:30
